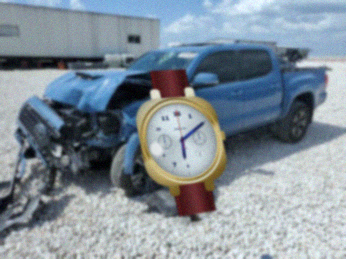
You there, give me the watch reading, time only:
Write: 6:10
